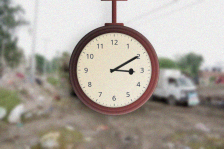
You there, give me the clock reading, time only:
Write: 3:10
